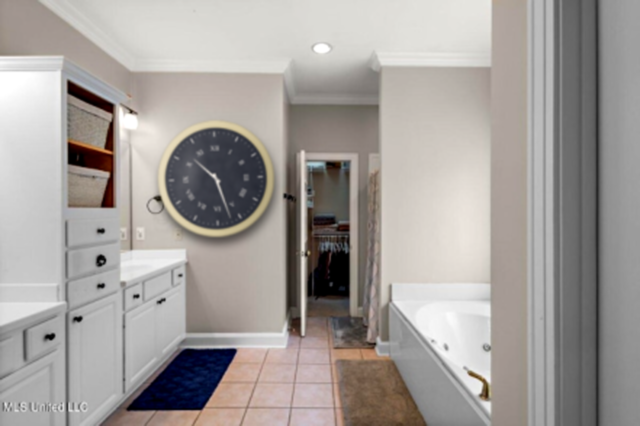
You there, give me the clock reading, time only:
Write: 10:27
